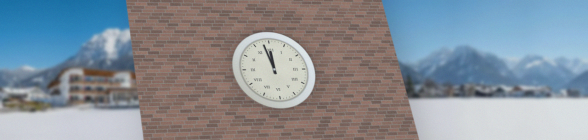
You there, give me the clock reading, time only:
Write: 11:58
